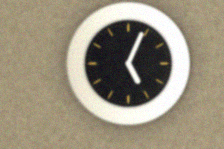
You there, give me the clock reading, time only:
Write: 5:04
